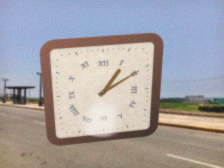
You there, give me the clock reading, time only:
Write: 1:10
